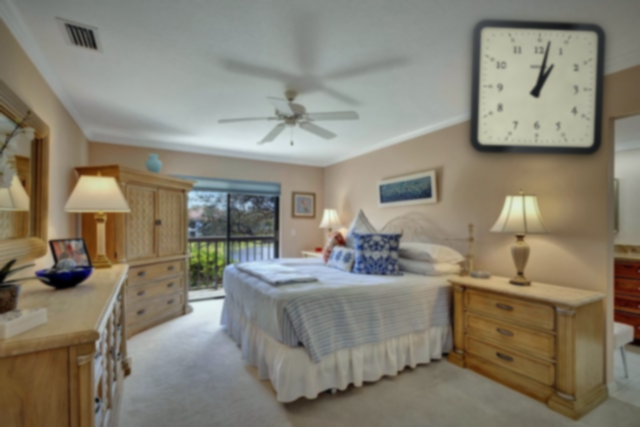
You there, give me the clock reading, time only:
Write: 1:02
